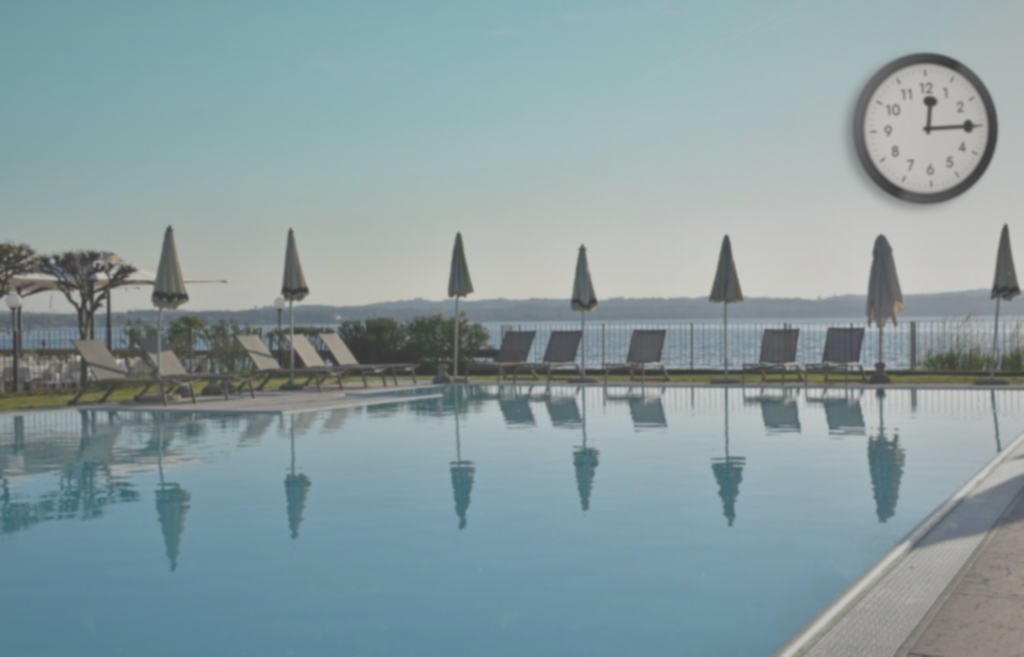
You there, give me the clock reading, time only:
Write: 12:15
